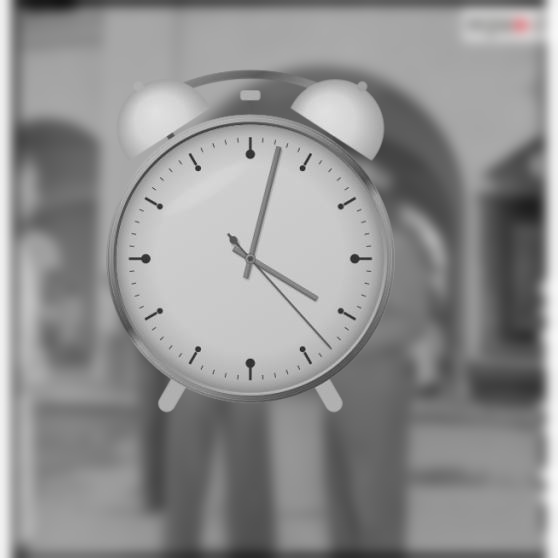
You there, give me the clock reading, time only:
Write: 4:02:23
